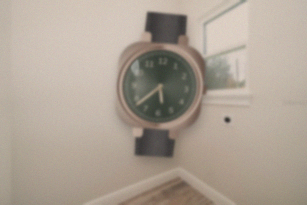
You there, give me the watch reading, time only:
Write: 5:38
